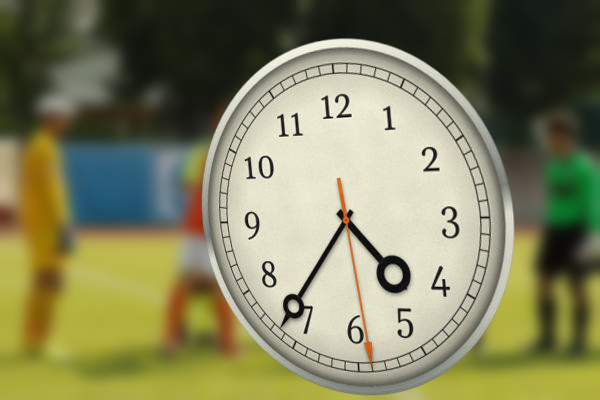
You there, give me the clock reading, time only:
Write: 4:36:29
